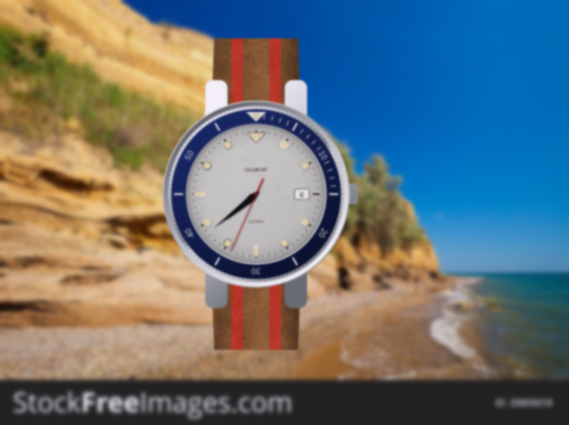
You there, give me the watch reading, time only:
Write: 7:38:34
